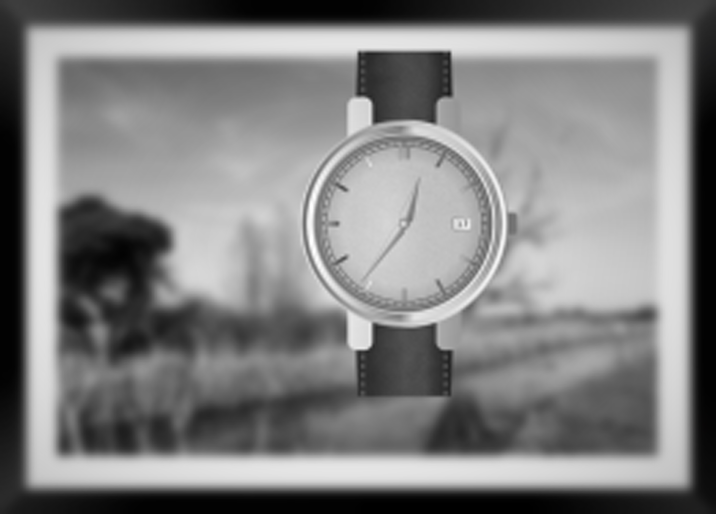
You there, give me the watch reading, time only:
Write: 12:36
